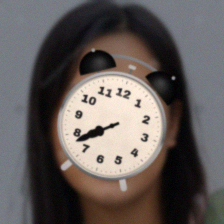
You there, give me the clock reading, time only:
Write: 7:38
